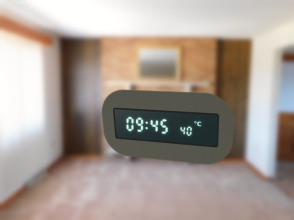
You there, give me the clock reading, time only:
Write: 9:45
